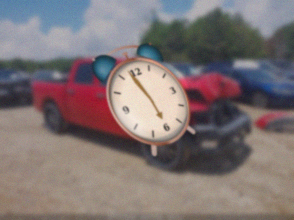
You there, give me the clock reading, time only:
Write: 5:58
